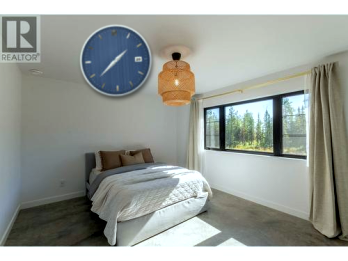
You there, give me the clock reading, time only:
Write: 1:38
